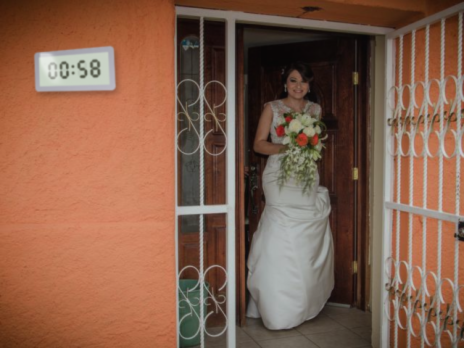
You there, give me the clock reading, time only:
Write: 0:58
